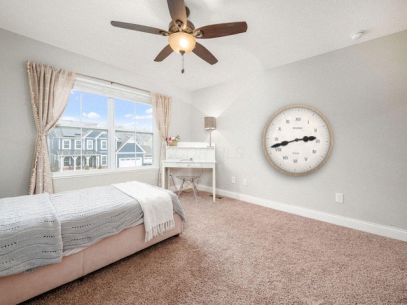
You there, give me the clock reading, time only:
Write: 2:42
